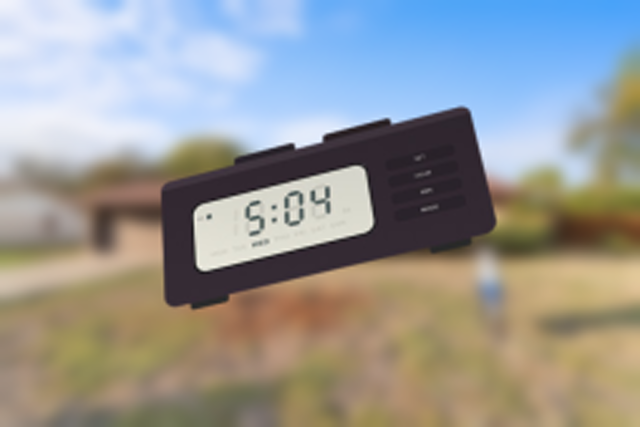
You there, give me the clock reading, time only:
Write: 5:04
